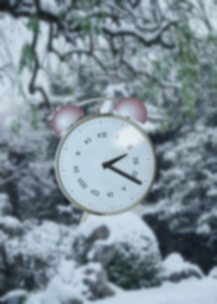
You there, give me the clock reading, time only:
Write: 2:21
